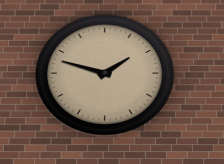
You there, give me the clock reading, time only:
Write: 1:48
